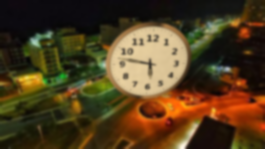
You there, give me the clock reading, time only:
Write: 5:47
